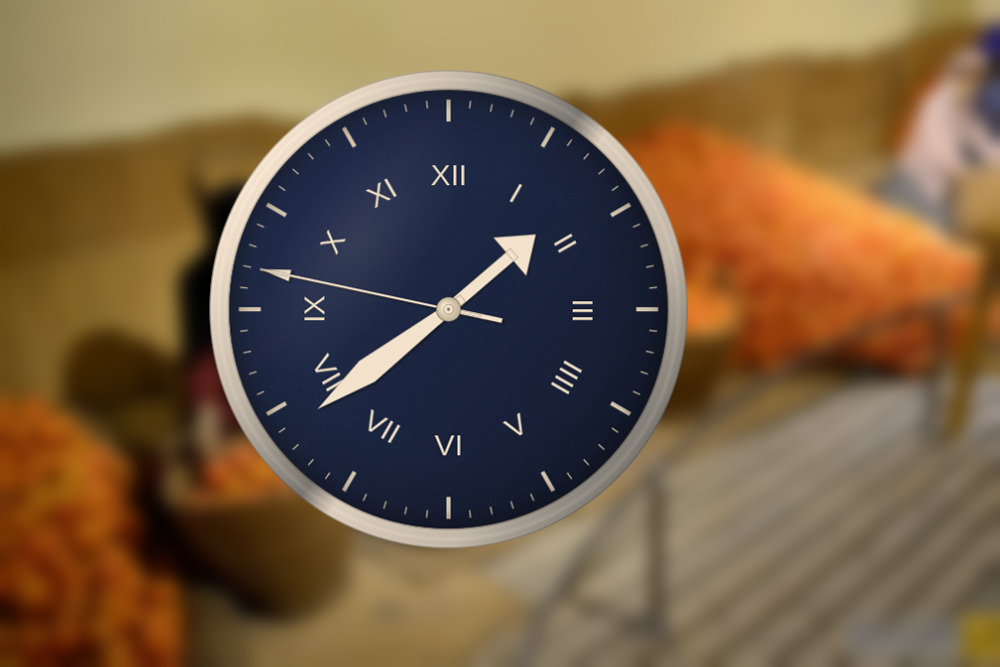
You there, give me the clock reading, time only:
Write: 1:38:47
